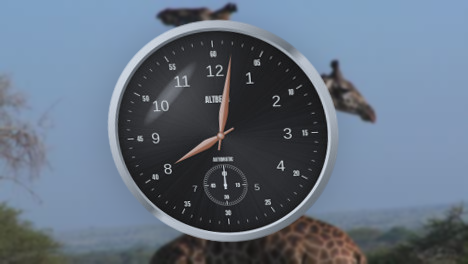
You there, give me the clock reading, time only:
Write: 8:02
